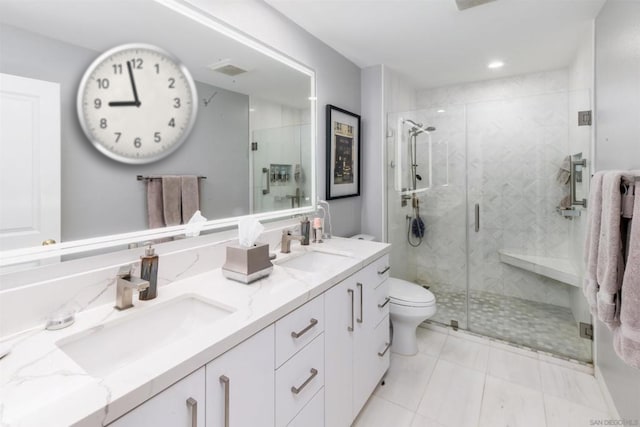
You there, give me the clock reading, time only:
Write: 8:58
